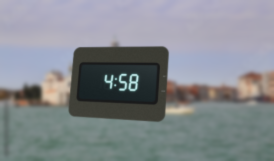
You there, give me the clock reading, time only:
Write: 4:58
